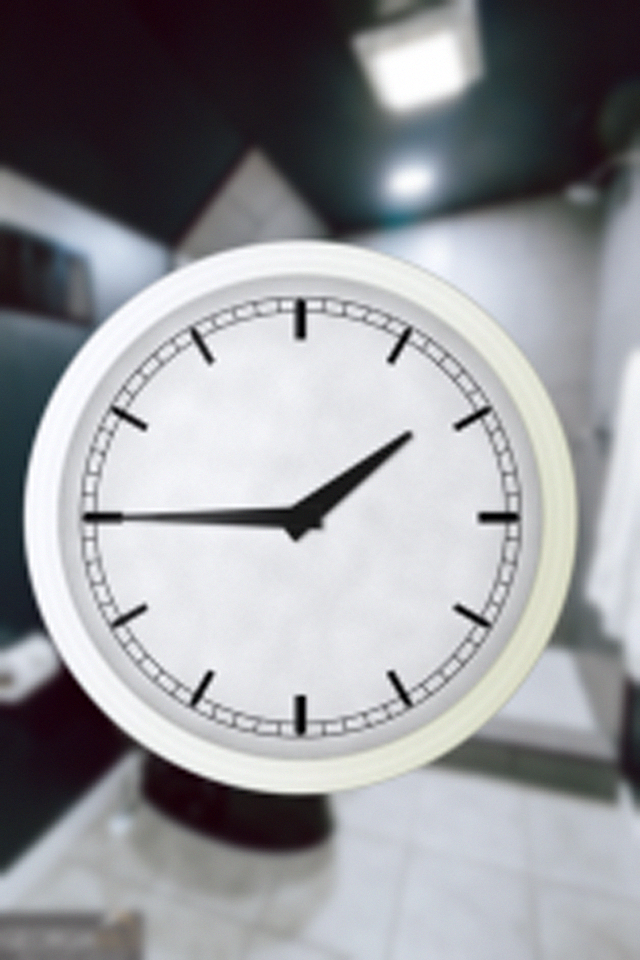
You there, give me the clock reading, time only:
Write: 1:45
